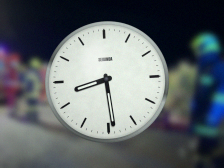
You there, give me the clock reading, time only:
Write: 8:29
